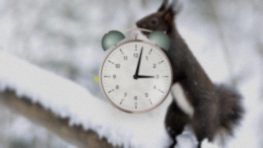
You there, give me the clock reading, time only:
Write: 3:02
